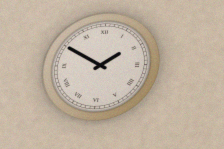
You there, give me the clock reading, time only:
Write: 1:50
